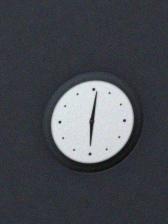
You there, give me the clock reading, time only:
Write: 6:01
